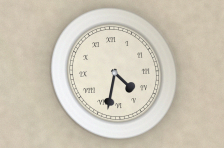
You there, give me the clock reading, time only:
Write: 4:33
